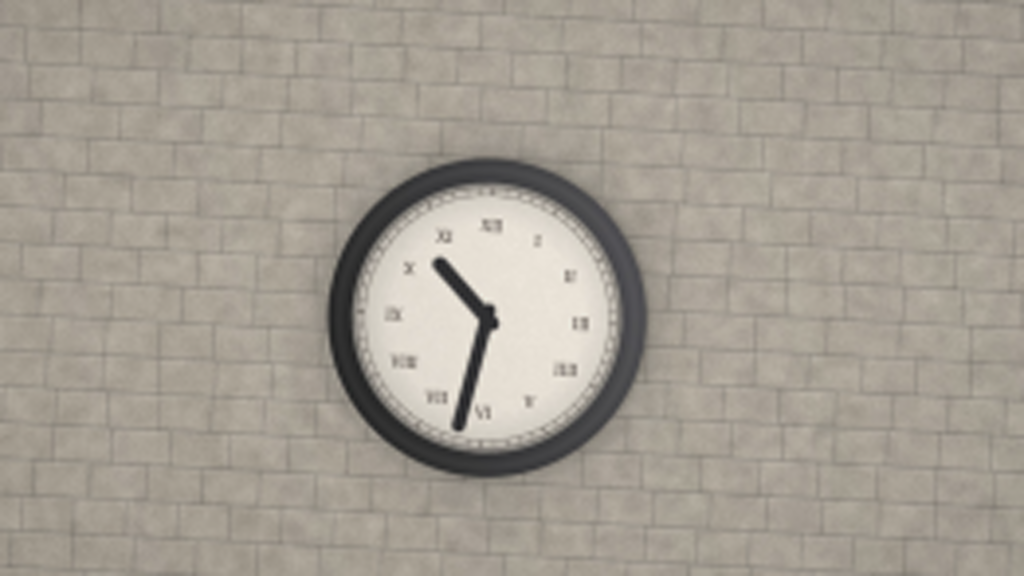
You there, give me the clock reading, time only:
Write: 10:32
